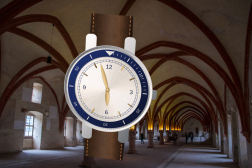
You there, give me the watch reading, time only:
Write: 5:57
